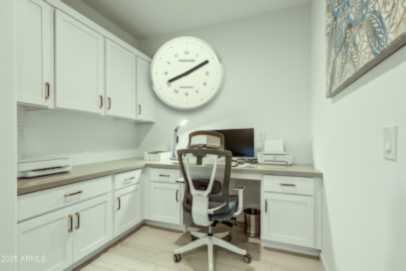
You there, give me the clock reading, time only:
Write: 8:10
